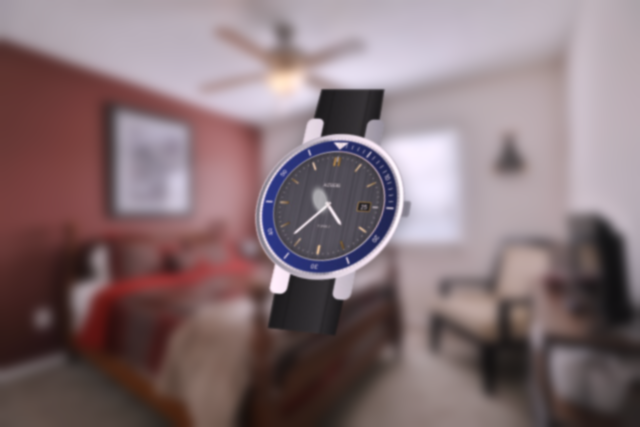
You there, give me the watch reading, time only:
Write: 4:37
